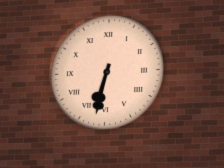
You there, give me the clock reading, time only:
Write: 6:32
